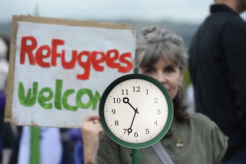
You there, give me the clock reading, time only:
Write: 10:33
